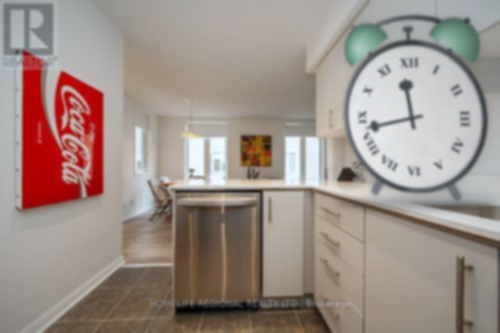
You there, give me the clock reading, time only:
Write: 11:43
